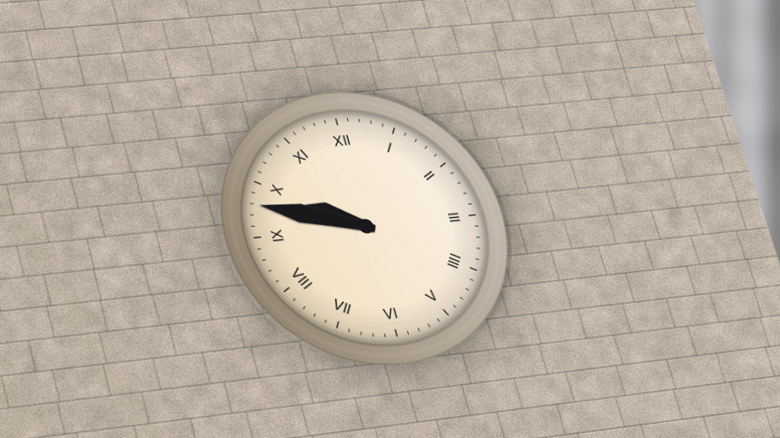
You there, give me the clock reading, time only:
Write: 9:48
